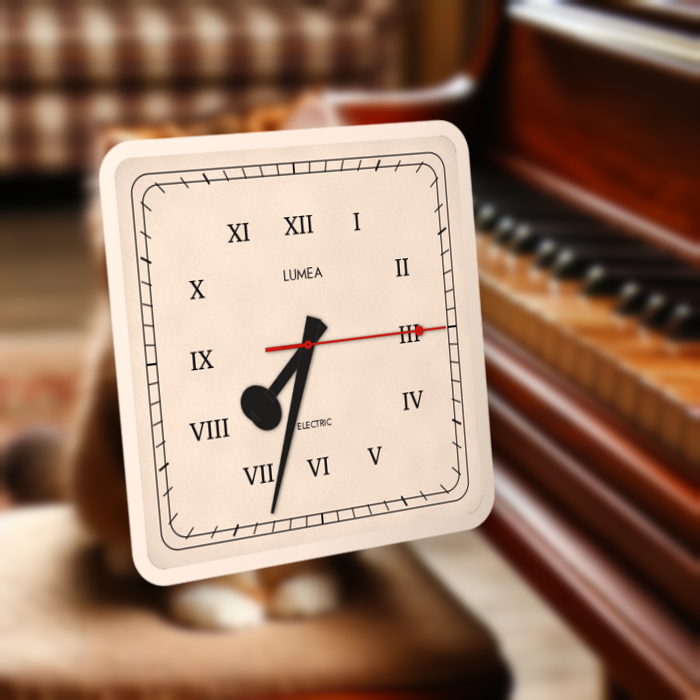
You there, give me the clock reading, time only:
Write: 7:33:15
